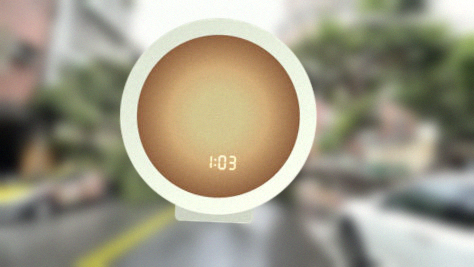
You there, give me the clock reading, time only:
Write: 1:03
